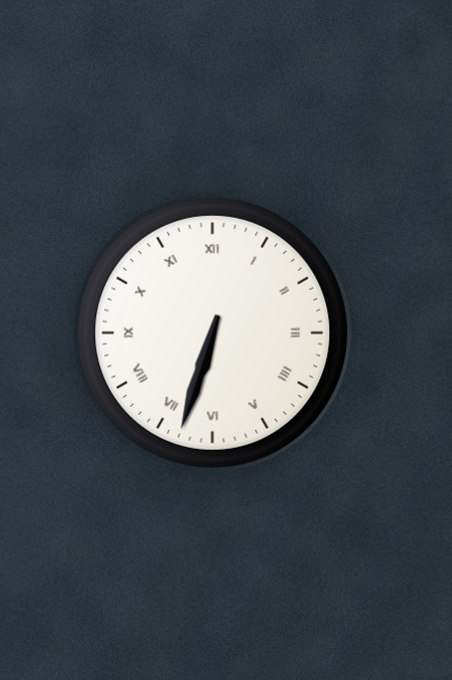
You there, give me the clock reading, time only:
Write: 6:33
